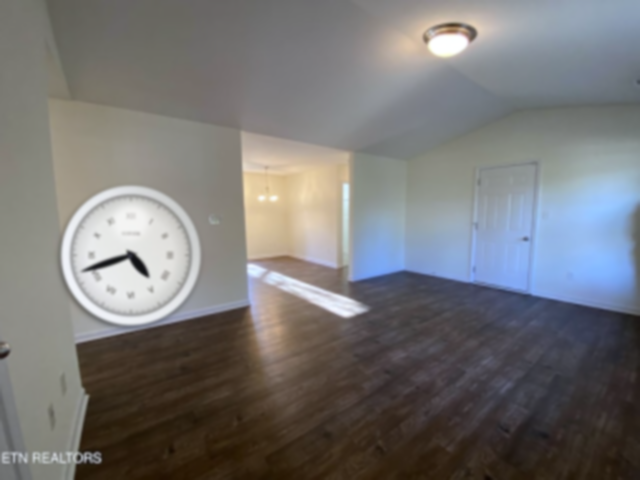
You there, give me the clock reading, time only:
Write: 4:42
